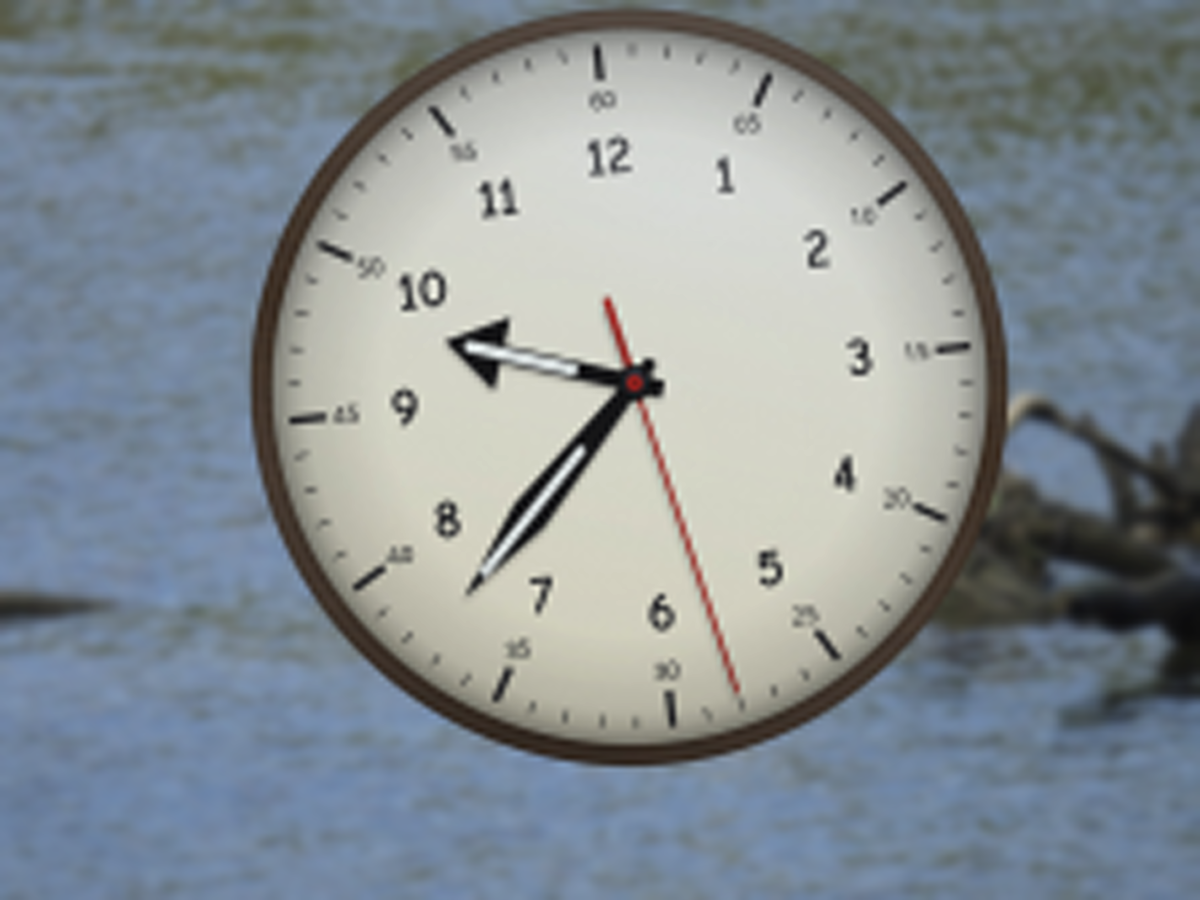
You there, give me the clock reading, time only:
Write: 9:37:28
